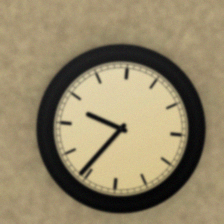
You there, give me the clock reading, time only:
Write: 9:36
